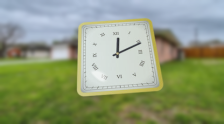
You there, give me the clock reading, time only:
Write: 12:11
